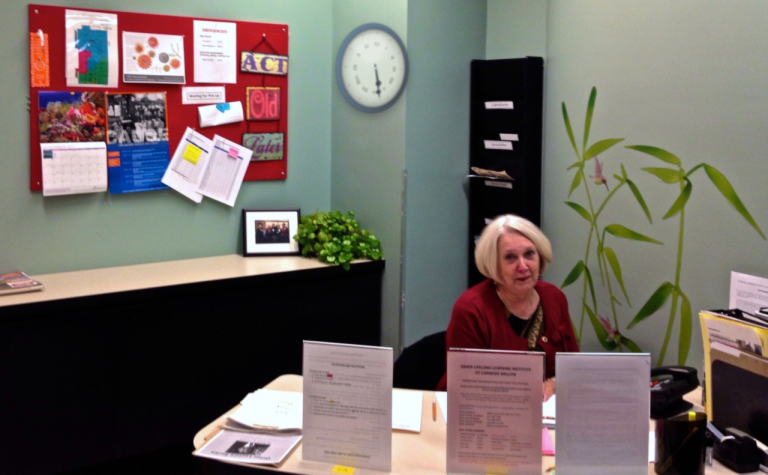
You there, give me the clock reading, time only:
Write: 5:28
